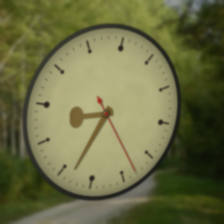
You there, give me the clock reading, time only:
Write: 8:33:23
